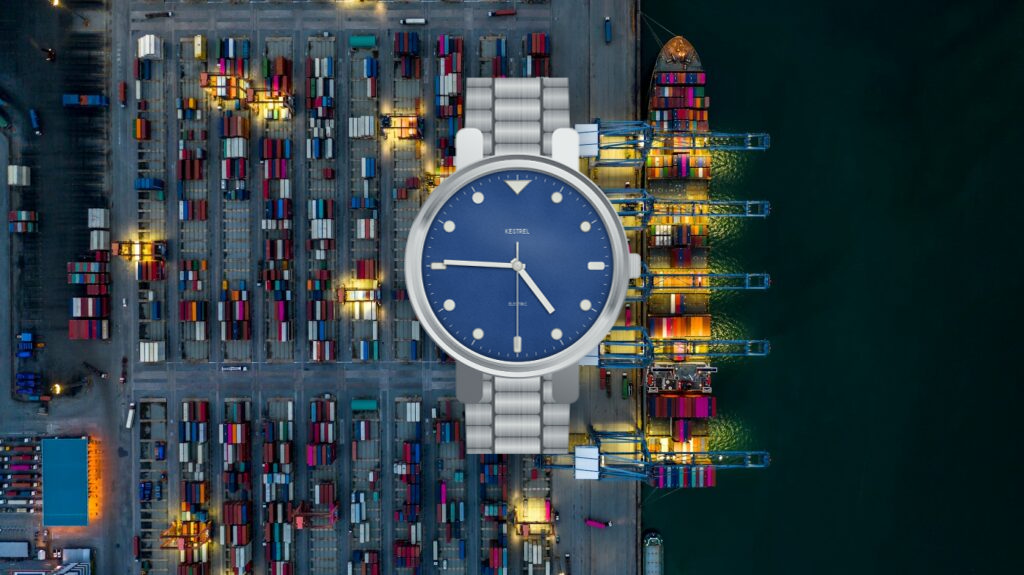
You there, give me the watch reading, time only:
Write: 4:45:30
